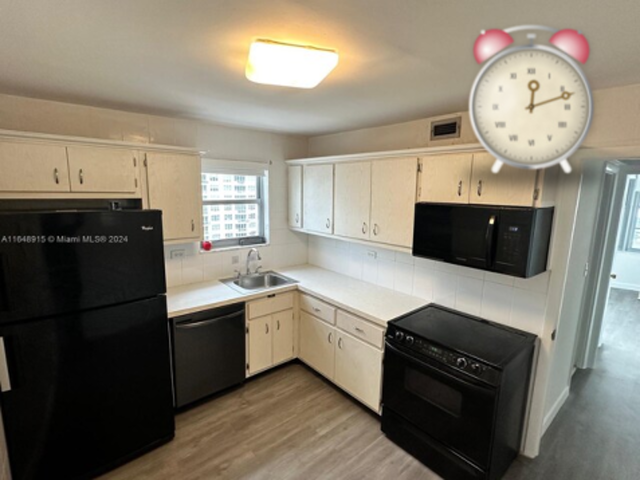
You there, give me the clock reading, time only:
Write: 12:12
